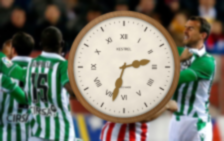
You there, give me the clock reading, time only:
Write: 2:33
